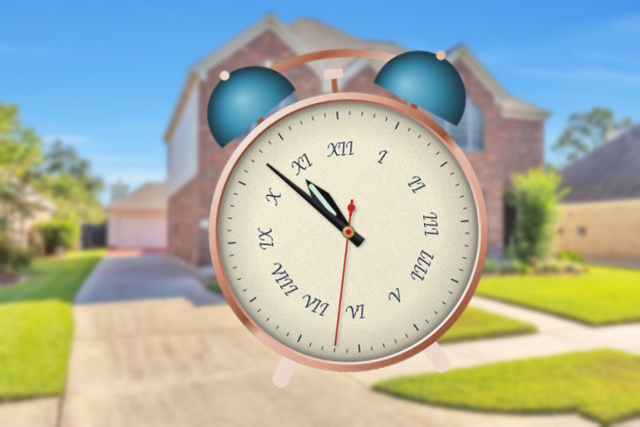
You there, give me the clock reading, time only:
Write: 10:52:32
